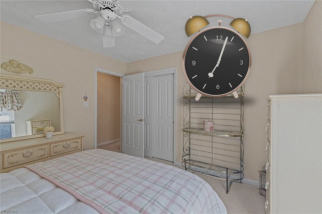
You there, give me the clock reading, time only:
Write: 7:03
